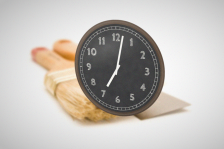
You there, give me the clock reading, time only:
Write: 7:02
